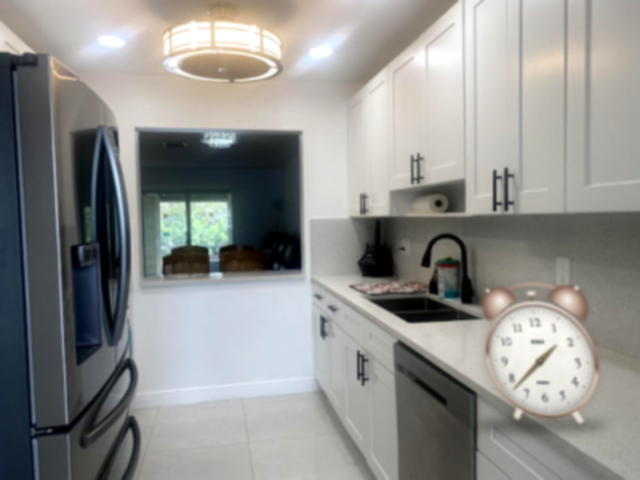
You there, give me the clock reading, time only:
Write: 1:38
